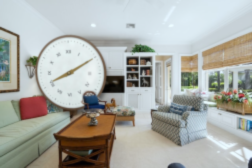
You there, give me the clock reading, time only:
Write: 8:10
